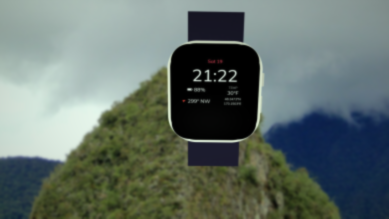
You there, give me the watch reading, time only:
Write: 21:22
